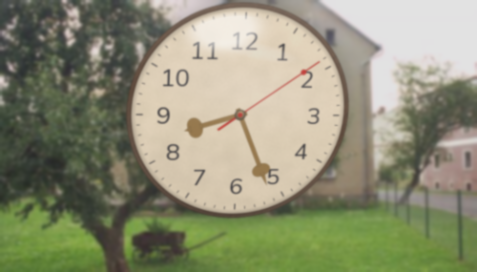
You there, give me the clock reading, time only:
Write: 8:26:09
